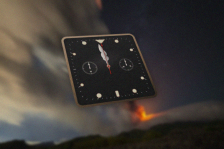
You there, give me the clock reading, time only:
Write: 11:59
